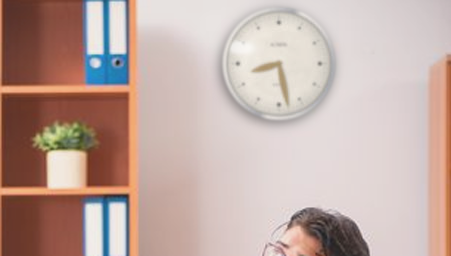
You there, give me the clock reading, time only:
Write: 8:28
